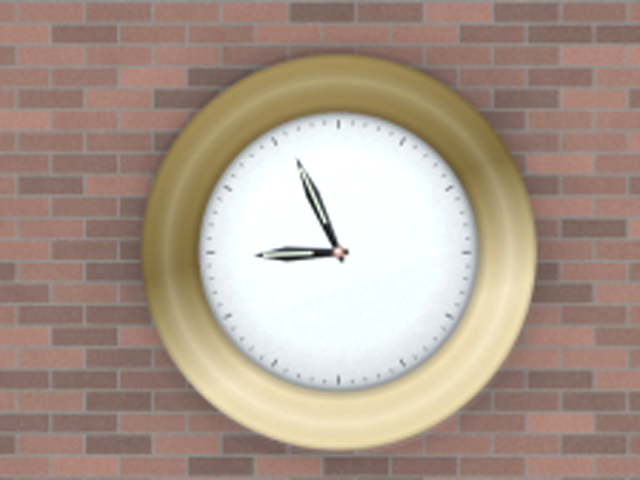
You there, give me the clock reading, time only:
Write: 8:56
